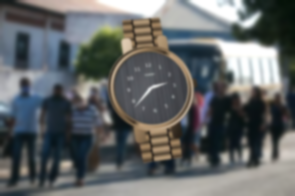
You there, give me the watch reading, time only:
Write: 2:38
